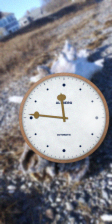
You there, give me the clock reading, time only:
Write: 11:46
